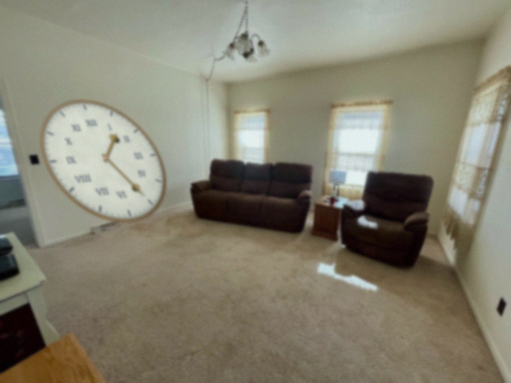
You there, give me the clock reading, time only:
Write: 1:25
